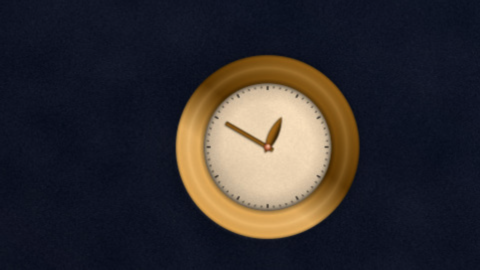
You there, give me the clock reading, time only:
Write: 12:50
